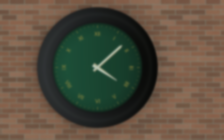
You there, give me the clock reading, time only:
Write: 4:08
